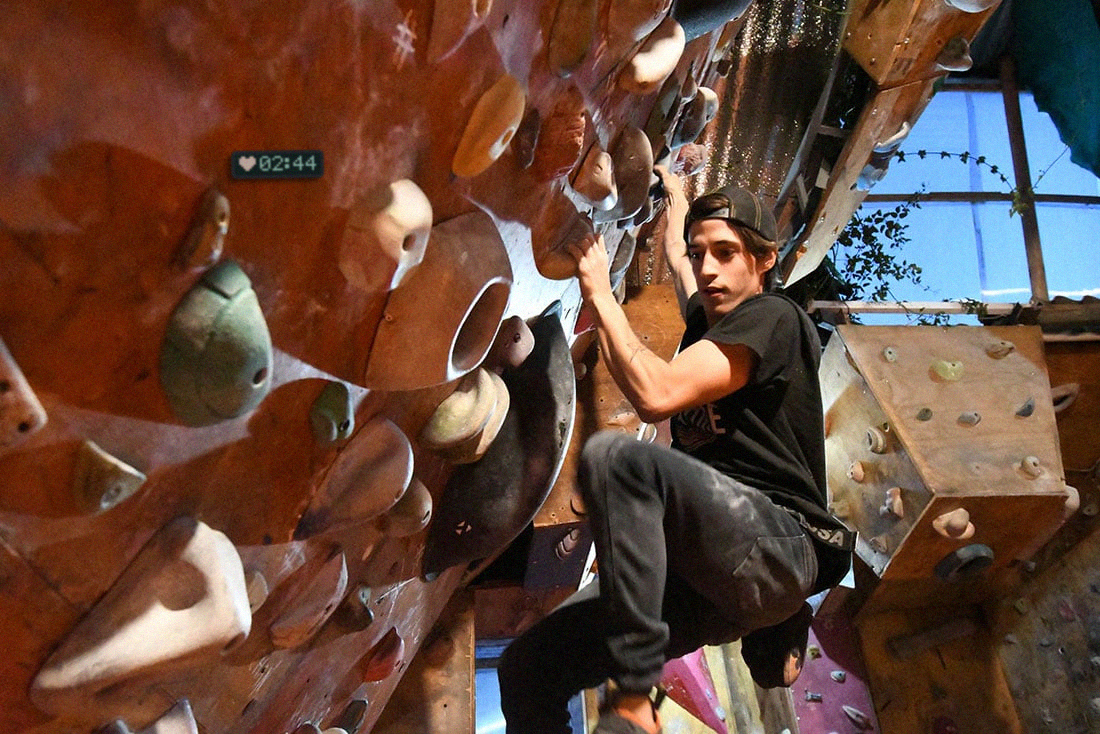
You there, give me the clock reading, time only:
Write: 2:44
